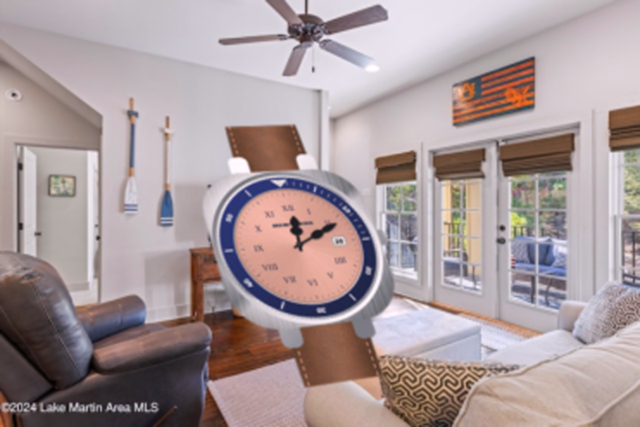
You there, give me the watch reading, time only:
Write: 12:11
